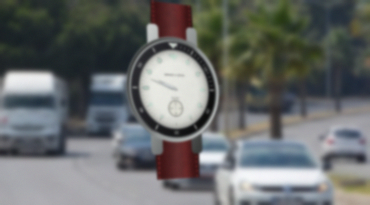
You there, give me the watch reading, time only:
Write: 9:48
